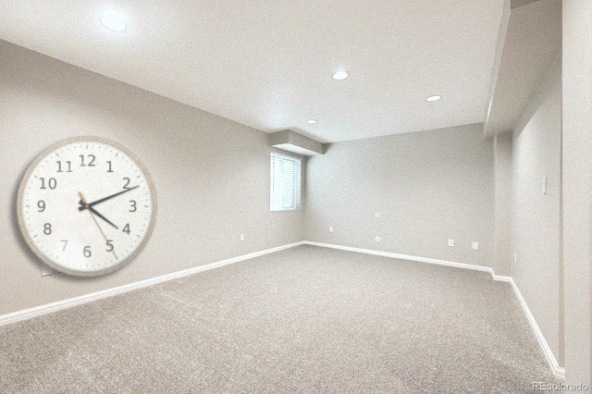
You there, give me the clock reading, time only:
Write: 4:11:25
